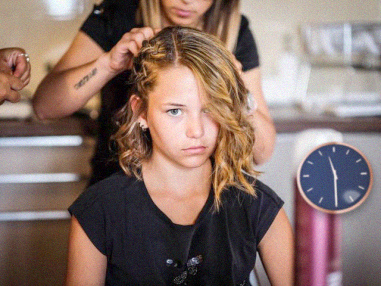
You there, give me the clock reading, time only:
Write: 11:30
